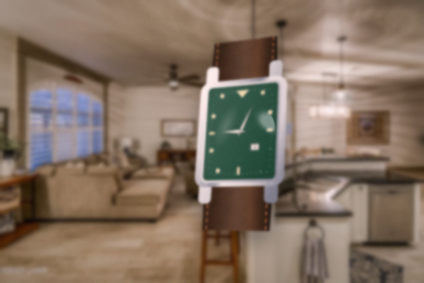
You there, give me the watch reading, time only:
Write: 9:04
